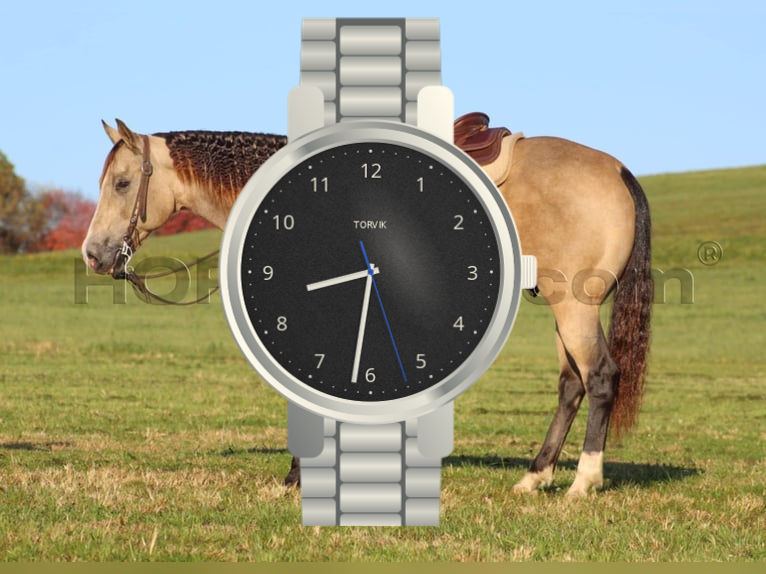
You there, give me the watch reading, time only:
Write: 8:31:27
